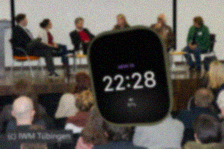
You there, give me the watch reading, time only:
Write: 22:28
